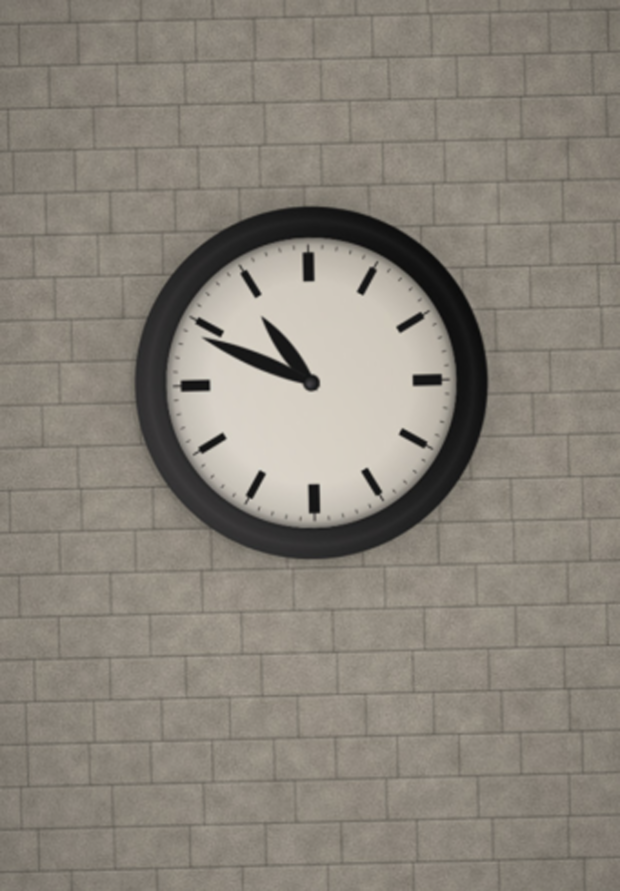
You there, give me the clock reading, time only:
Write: 10:49
